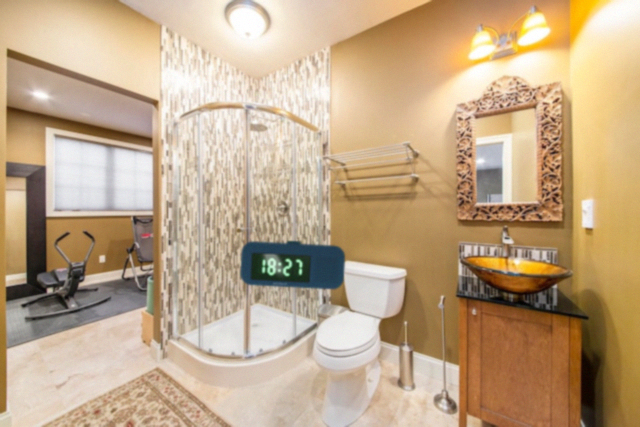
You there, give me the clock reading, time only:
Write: 18:27
